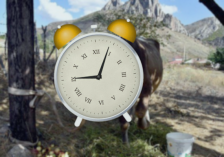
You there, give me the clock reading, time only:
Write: 9:04
